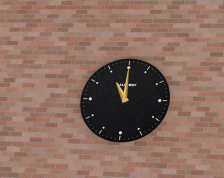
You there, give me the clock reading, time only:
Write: 11:00
